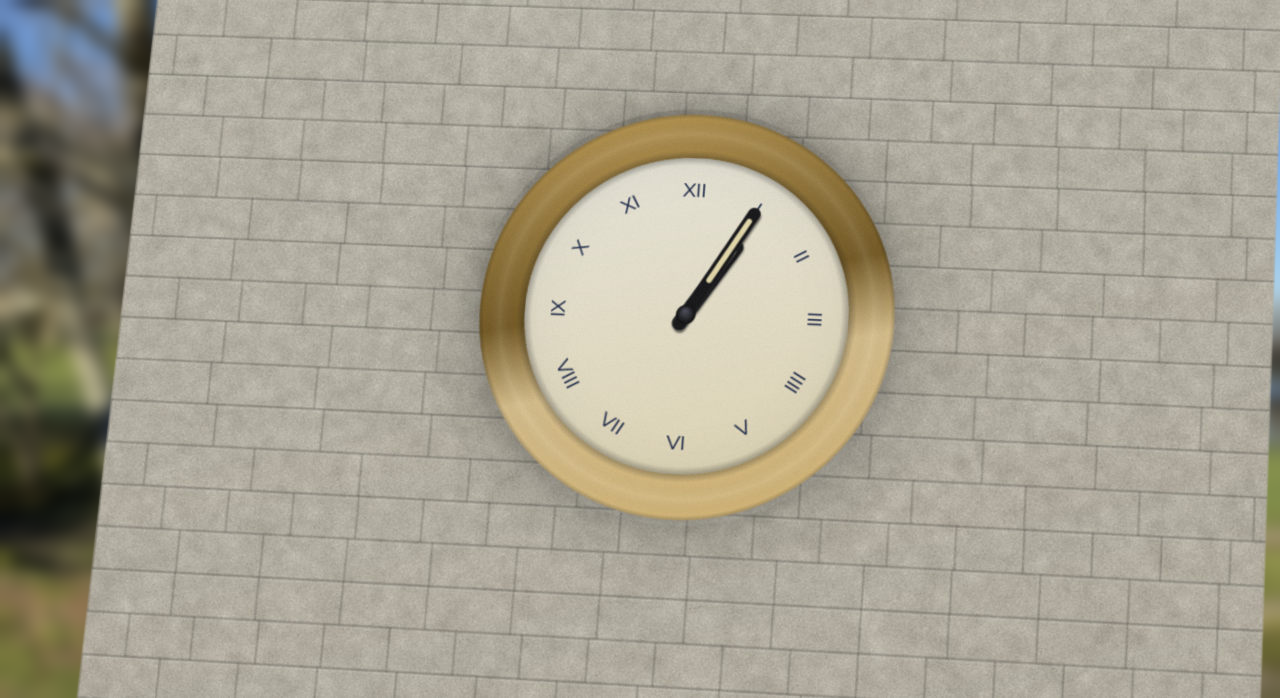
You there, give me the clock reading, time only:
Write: 1:05
